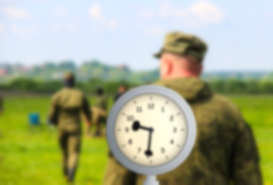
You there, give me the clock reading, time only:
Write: 9:31
